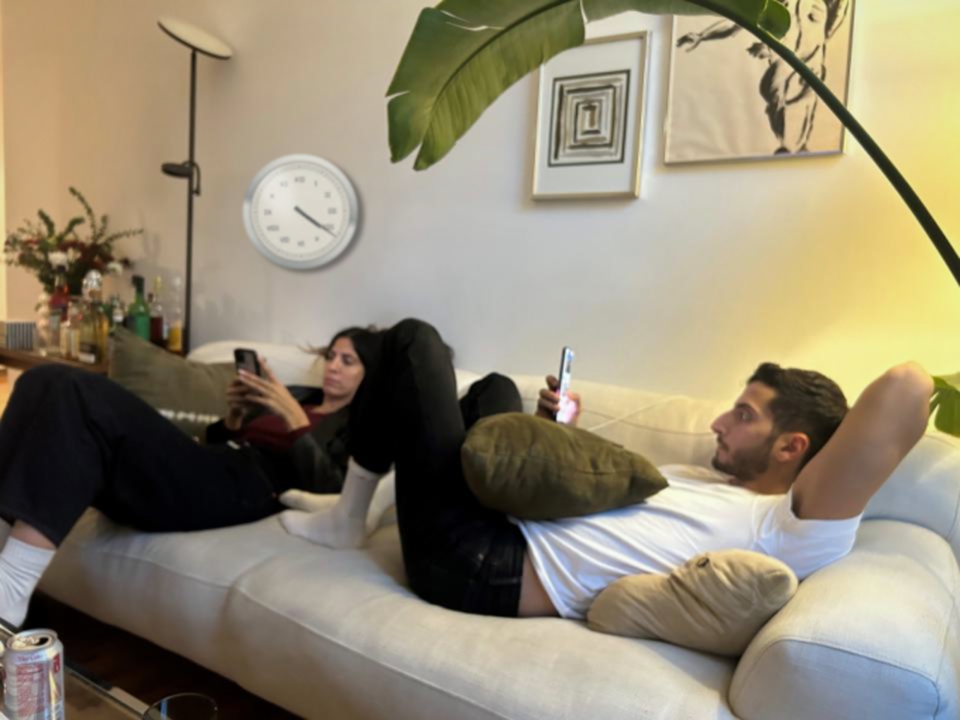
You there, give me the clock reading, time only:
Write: 4:21
